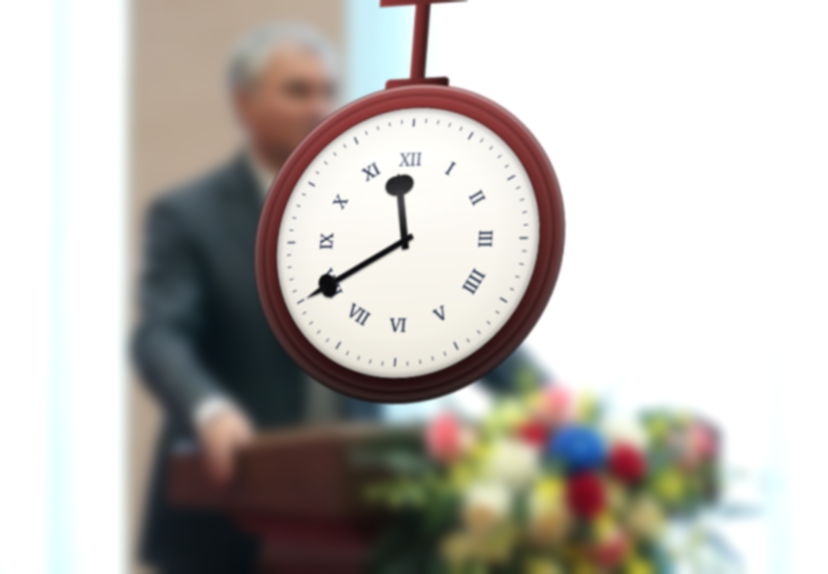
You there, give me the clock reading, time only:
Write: 11:40
